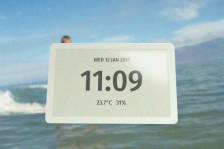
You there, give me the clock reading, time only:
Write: 11:09
